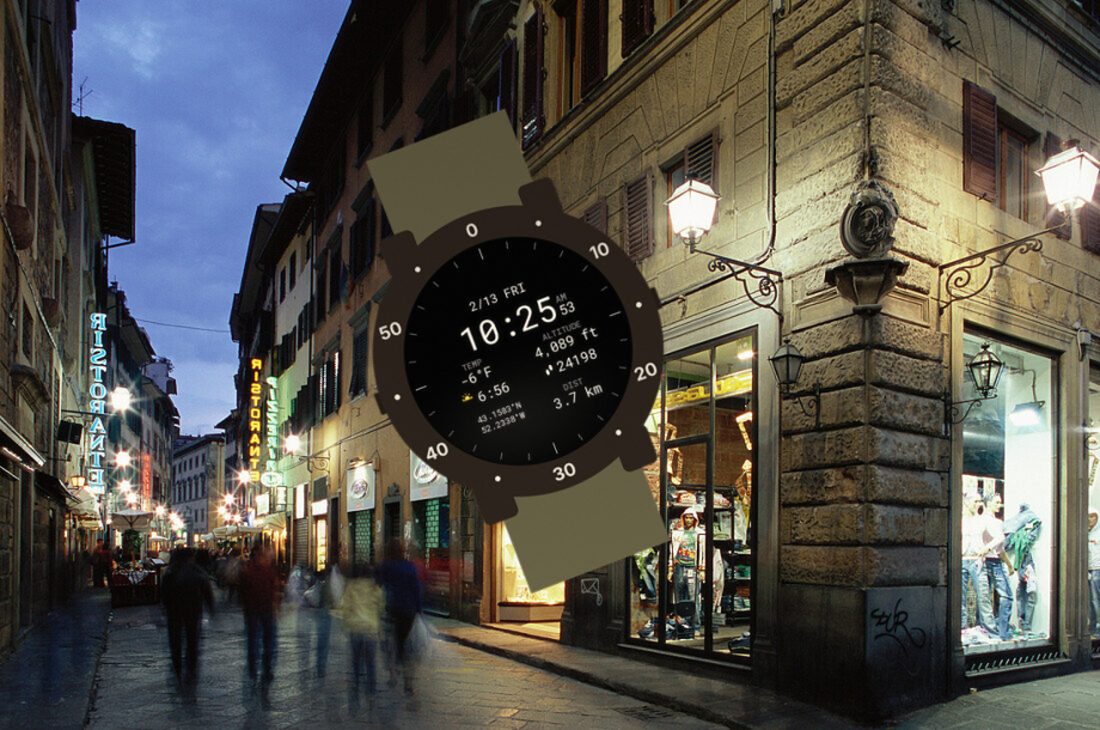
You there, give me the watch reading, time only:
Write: 10:25:53
